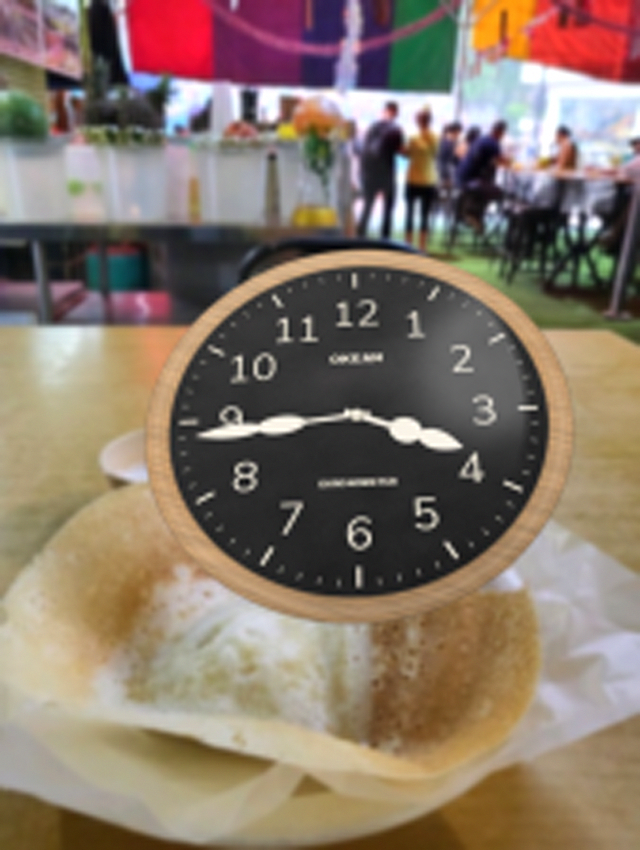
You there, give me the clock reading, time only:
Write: 3:44
